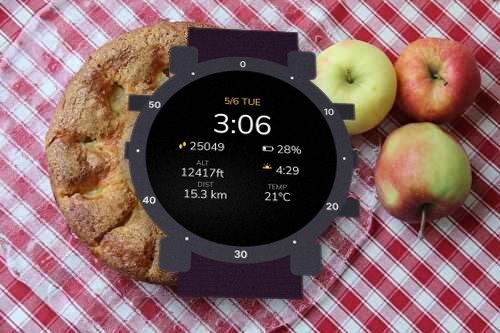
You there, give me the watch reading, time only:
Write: 3:06
